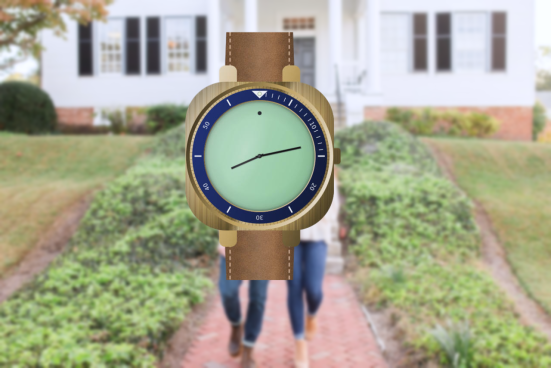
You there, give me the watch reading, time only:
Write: 8:13
